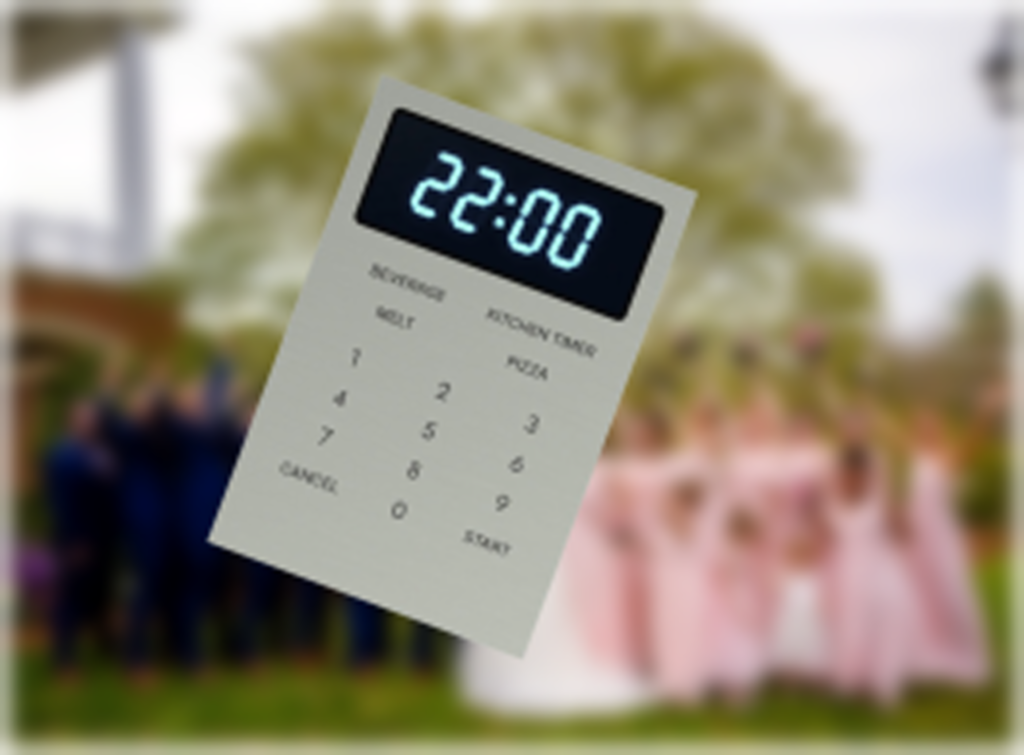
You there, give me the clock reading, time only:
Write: 22:00
